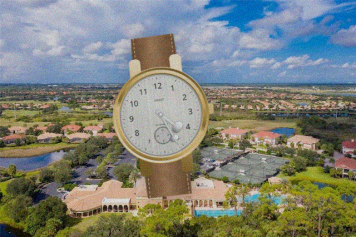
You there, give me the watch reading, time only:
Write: 4:26
